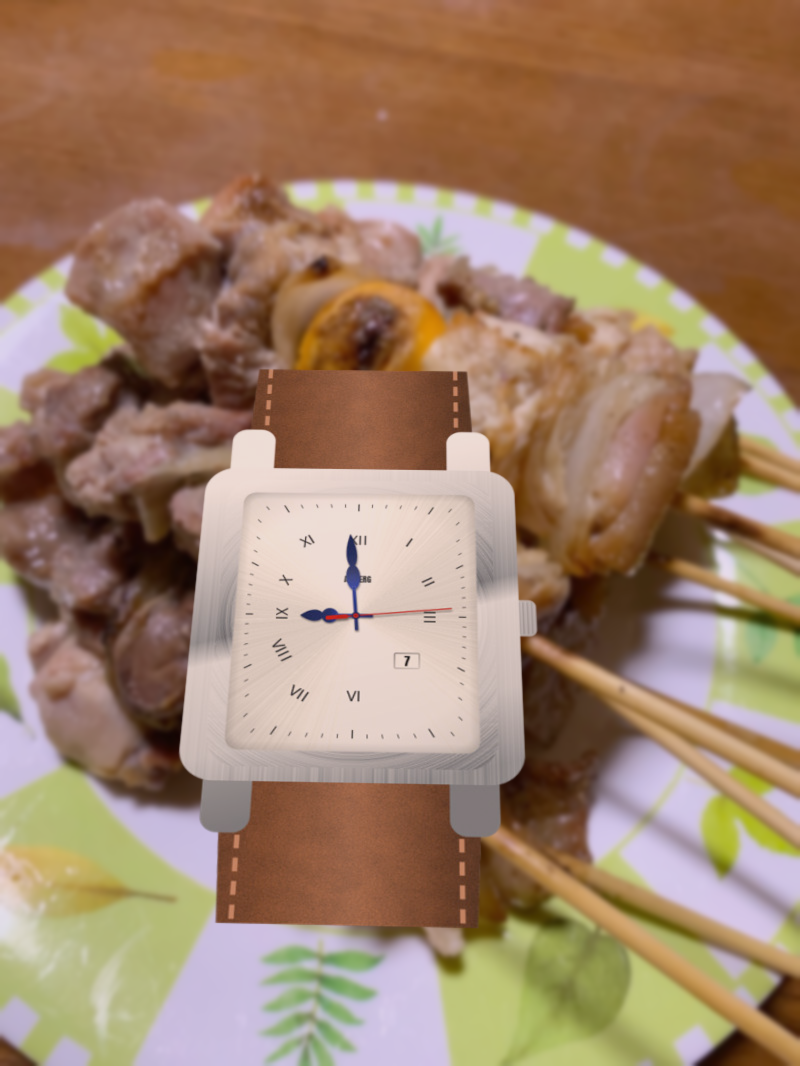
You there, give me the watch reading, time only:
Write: 8:59:14
